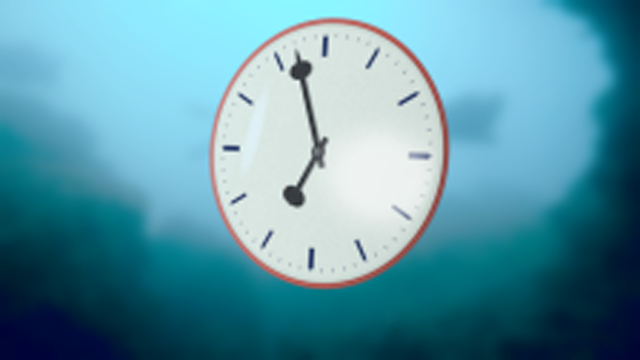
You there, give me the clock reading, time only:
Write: 6:57
